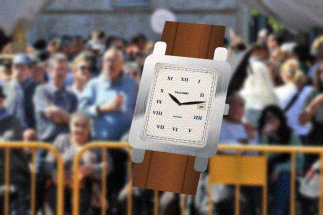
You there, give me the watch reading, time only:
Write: 10:13
